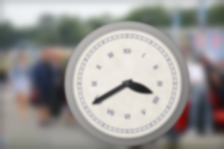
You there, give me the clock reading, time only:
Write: 3:40
